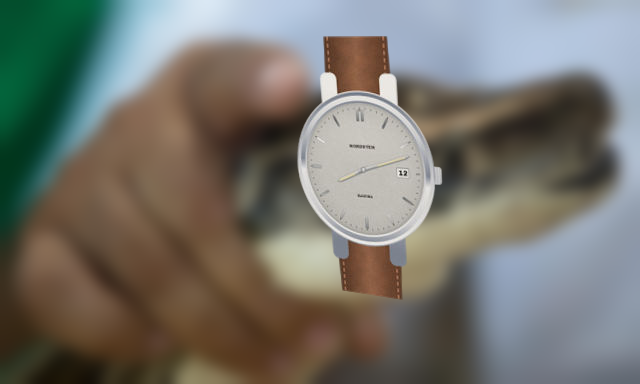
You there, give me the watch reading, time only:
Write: 8:12
